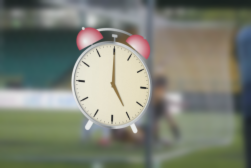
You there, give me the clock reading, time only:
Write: 5:00
